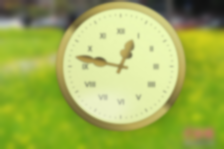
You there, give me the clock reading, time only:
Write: 12:47
